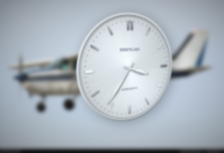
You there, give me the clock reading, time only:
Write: 3:36
